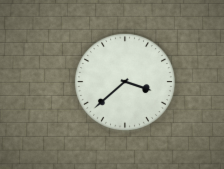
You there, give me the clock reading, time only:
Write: 3:38
